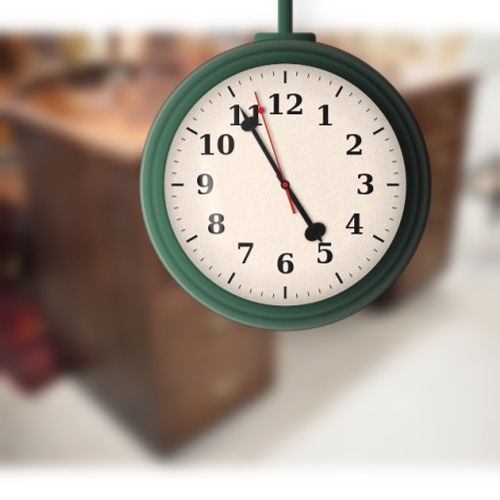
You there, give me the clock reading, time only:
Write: 4:54:57
